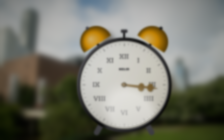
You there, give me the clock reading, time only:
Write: 3:16
